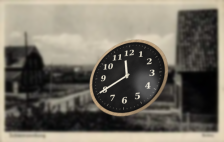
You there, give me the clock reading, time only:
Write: 11:40
